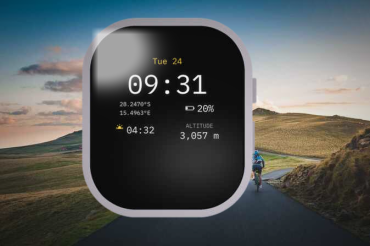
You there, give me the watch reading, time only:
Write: 9:31
